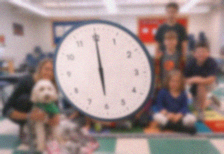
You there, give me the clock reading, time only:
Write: 6:00
